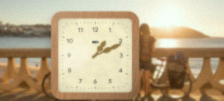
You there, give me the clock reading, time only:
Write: 1:11
